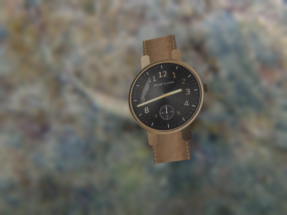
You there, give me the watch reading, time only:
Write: 2:43
